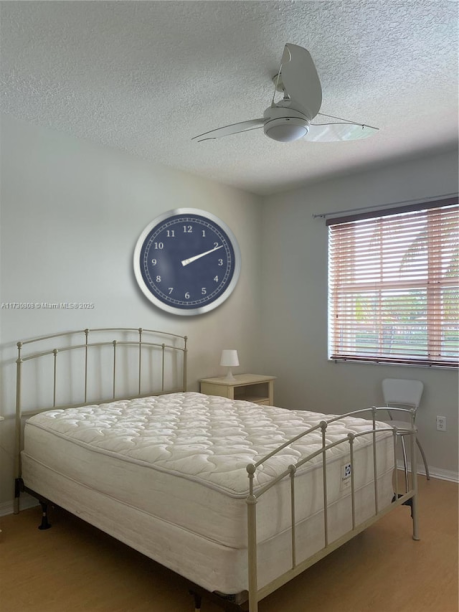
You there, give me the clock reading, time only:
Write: 2:11
